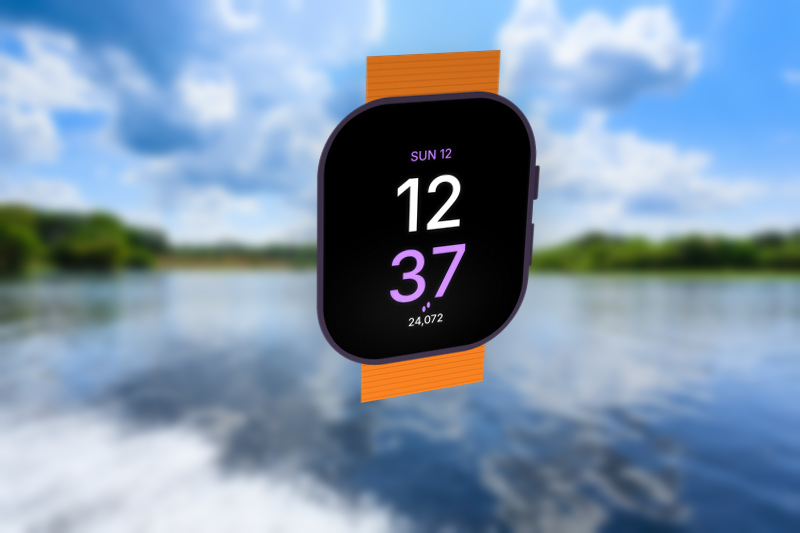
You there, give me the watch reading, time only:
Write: 12:37
